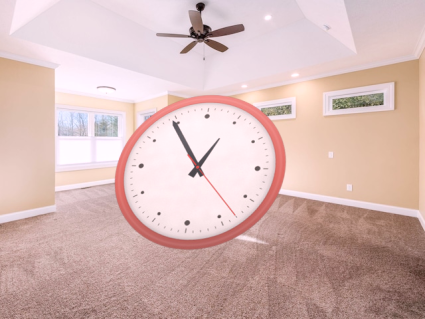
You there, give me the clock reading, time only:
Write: 12:54:23
